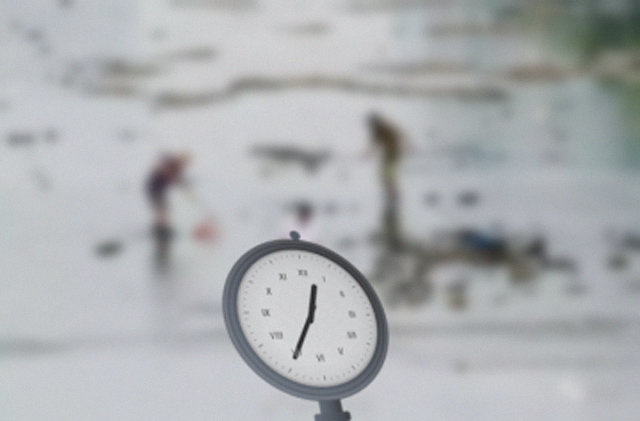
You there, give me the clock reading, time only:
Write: 12:35
